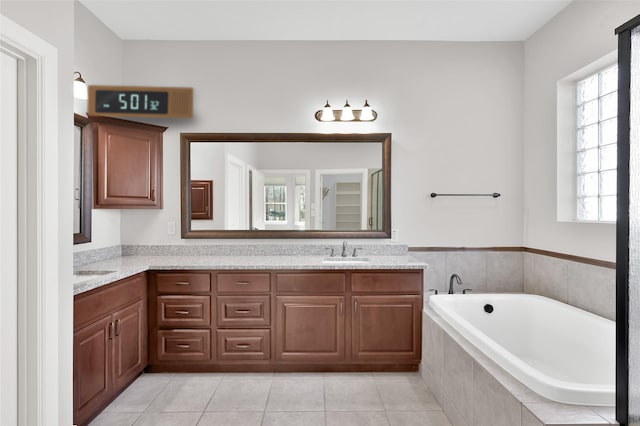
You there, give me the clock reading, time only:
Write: 5:01
